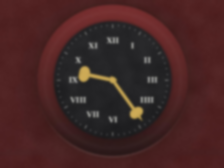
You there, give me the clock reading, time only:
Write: 9:24
